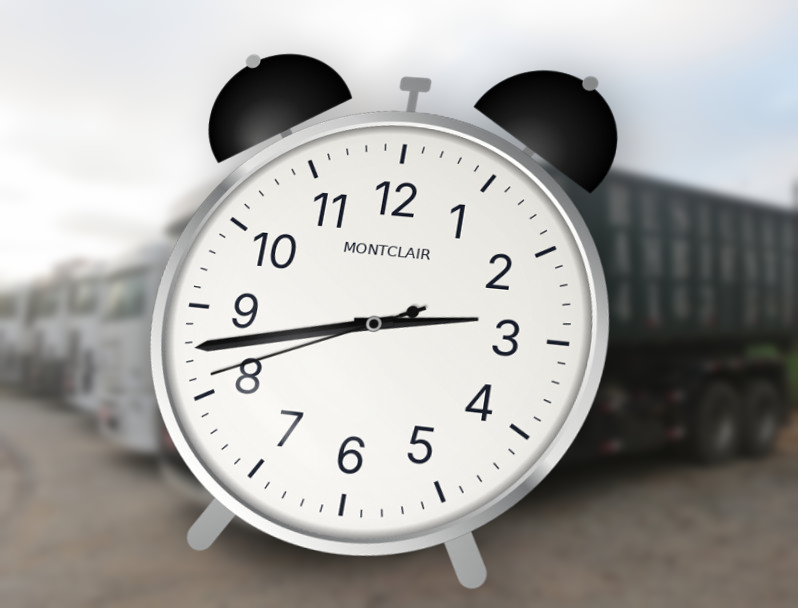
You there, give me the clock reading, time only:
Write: 2:42:41
